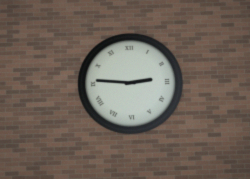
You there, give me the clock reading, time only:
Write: 2:46
